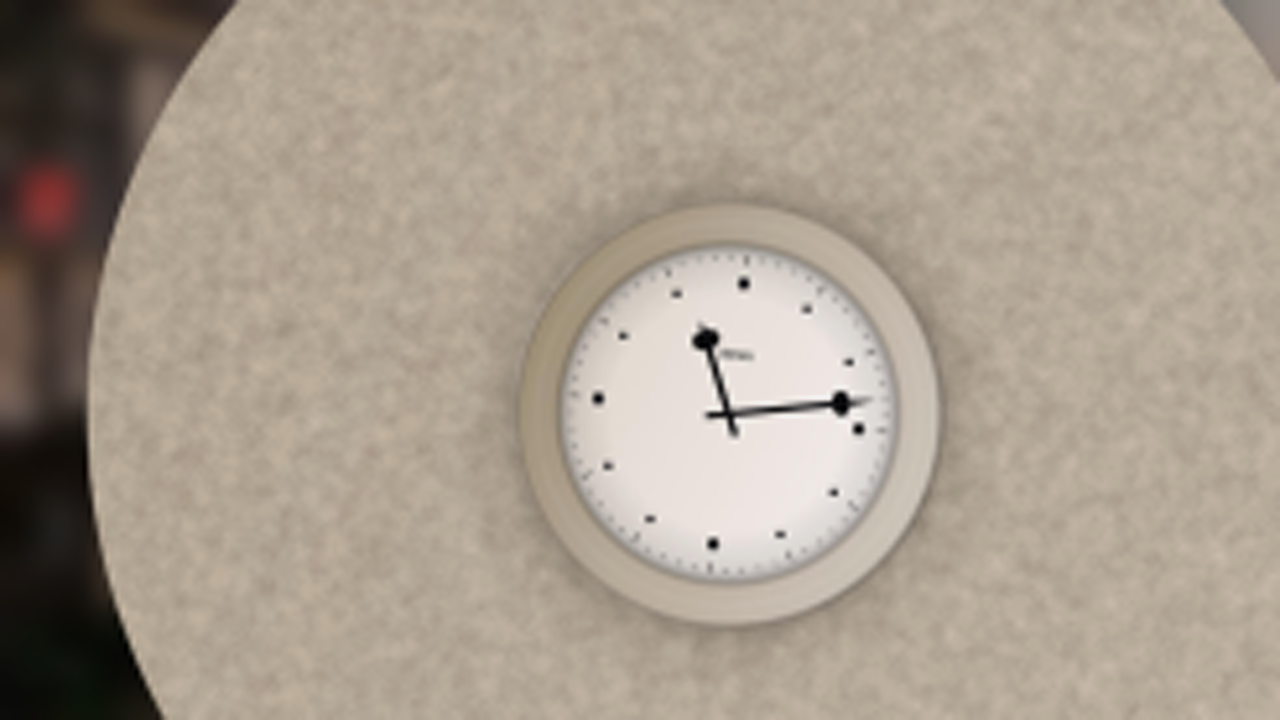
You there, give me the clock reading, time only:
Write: 11:13
